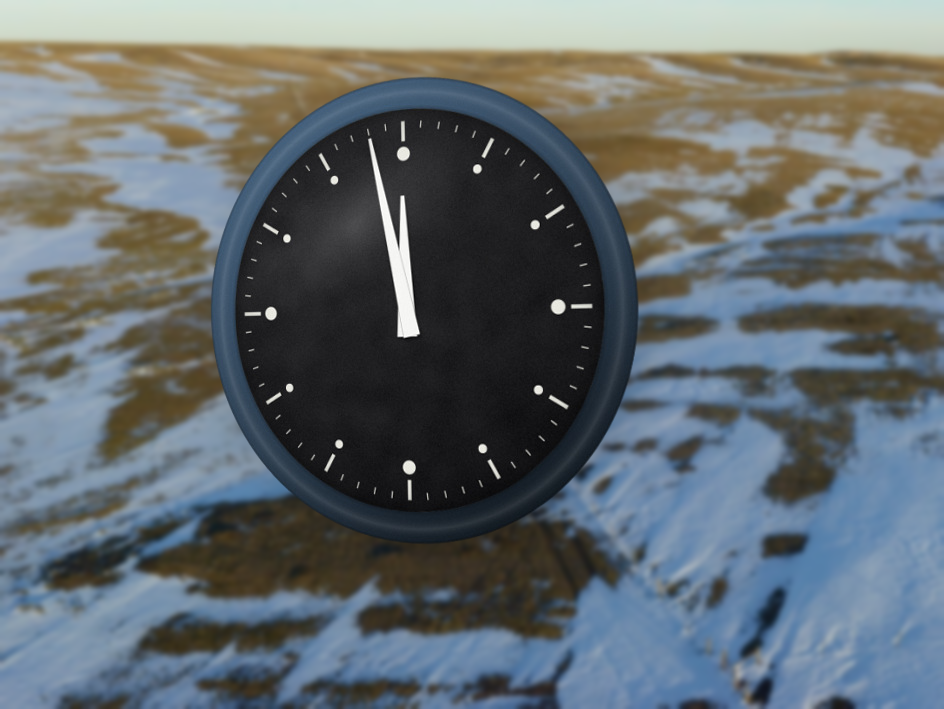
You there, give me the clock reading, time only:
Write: 11:58
